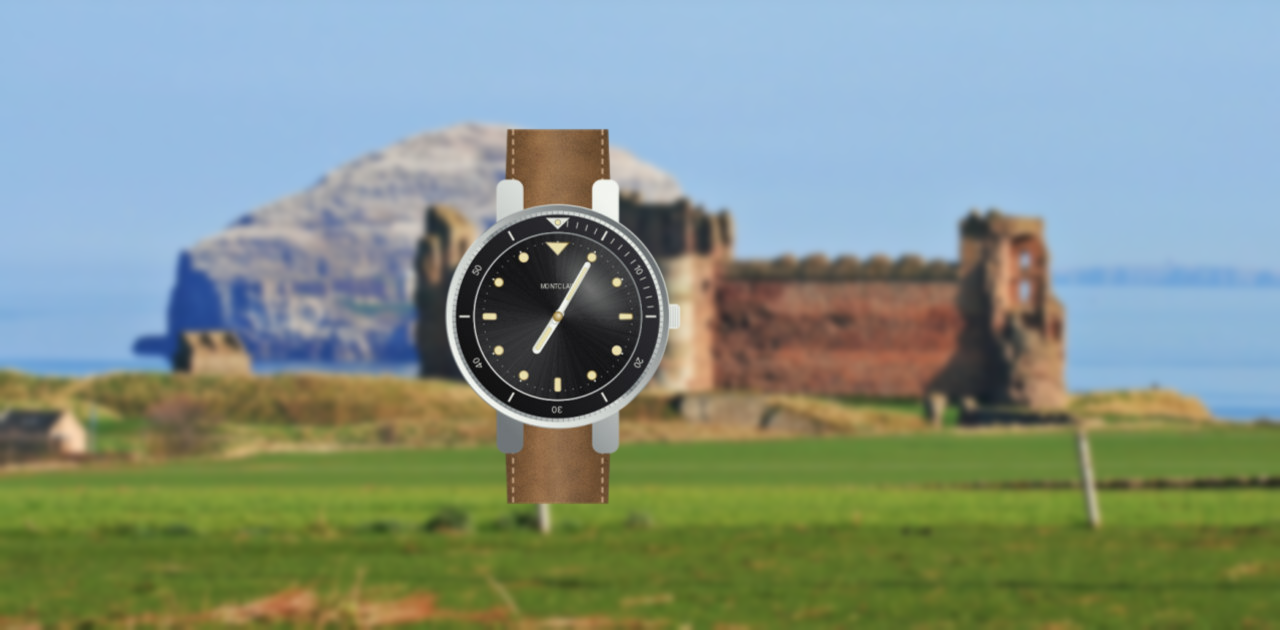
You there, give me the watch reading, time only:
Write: 7:05
